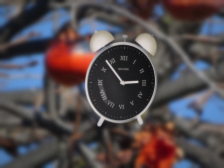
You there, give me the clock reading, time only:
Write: 2:53
